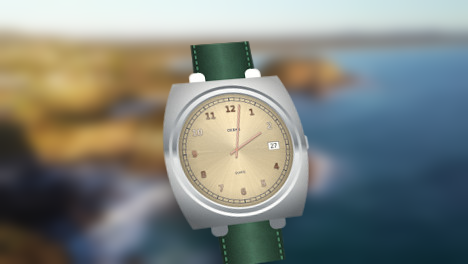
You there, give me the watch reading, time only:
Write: 2:02
